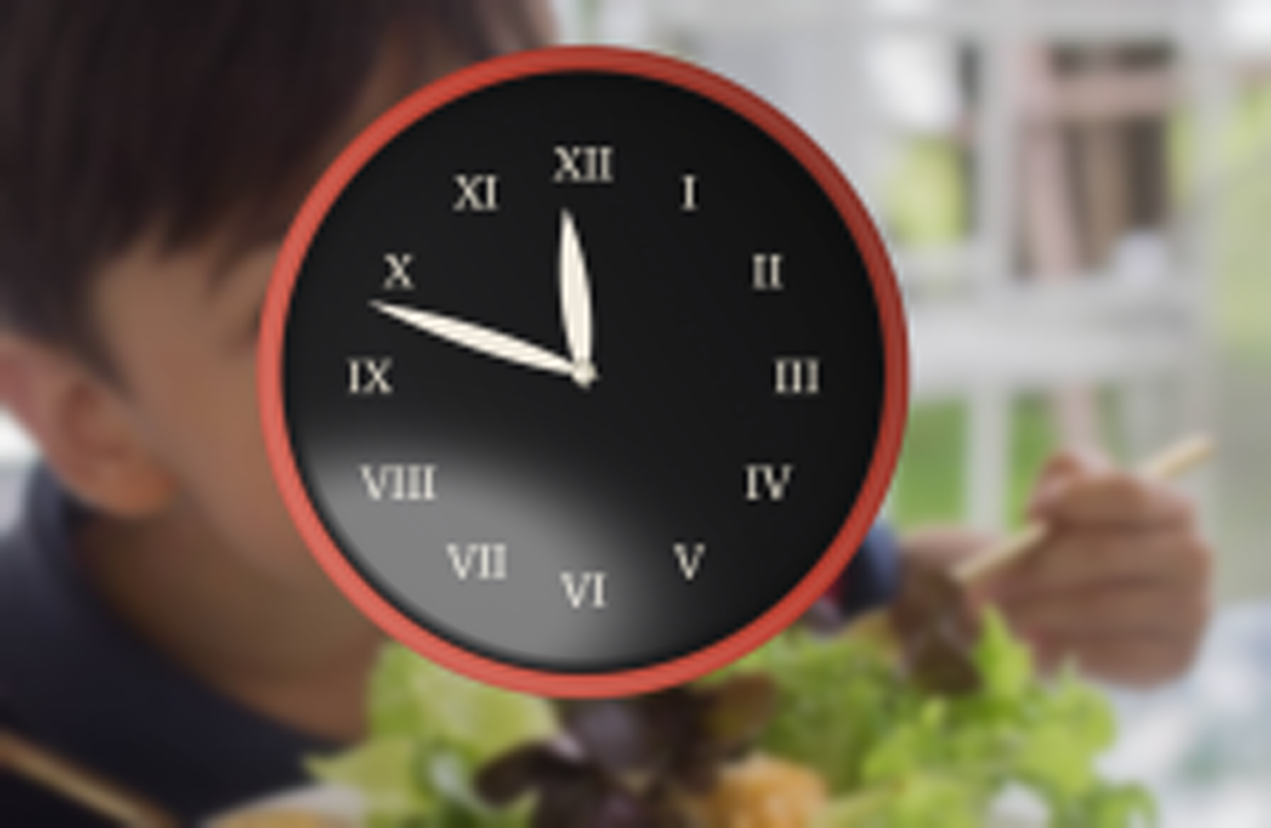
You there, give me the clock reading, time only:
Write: 11:48
